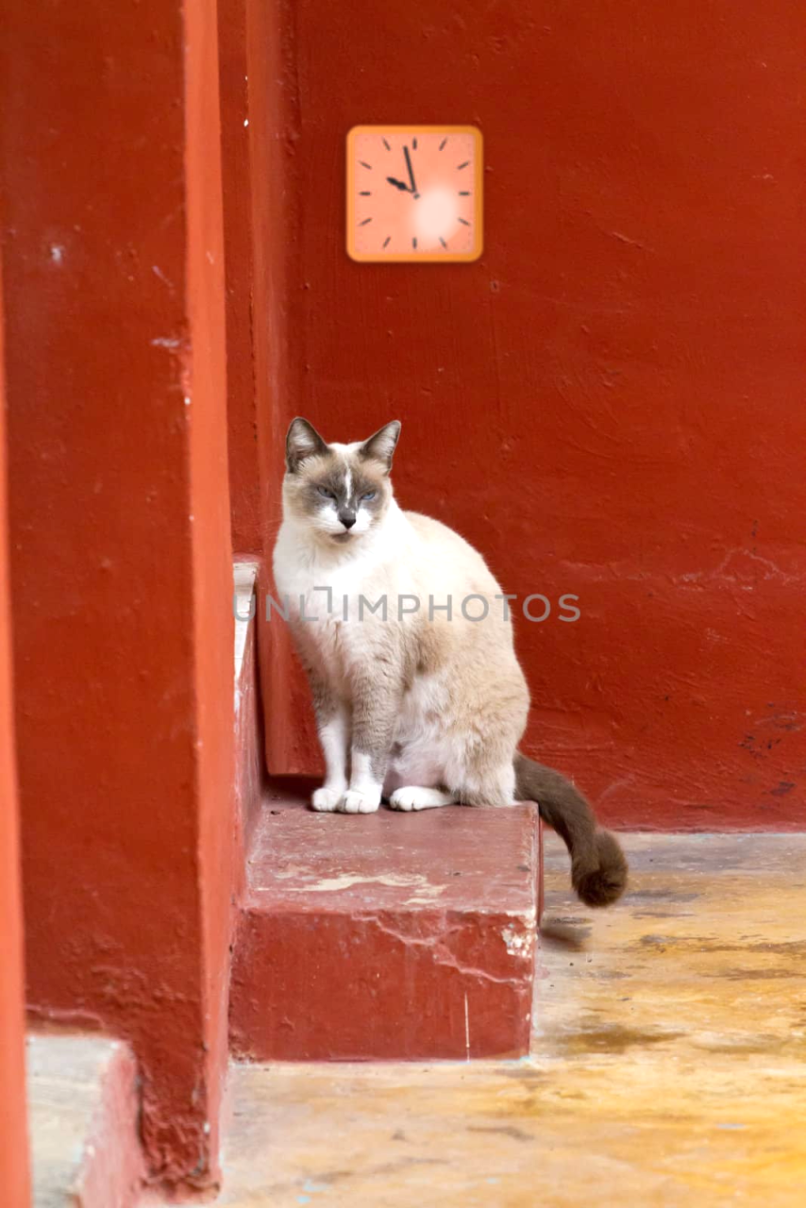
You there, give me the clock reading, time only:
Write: 9:58
